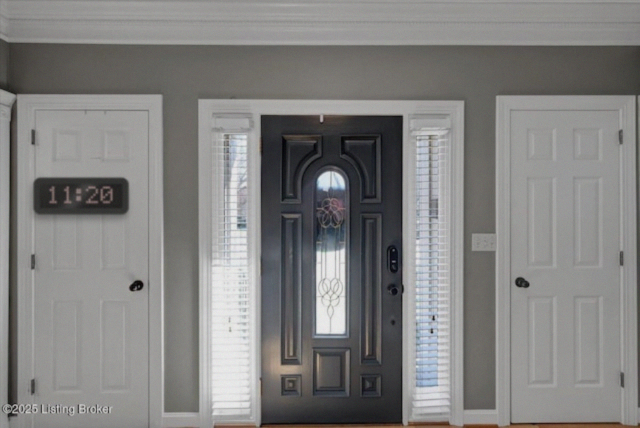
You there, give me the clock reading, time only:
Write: 11:20
